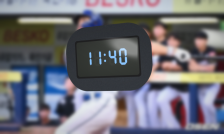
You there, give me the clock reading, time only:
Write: 11:40
